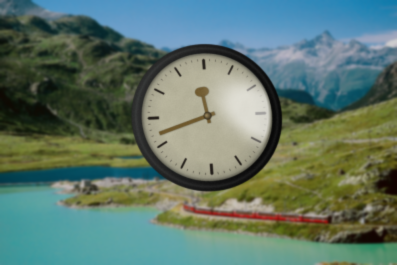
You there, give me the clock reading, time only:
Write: 11:42
